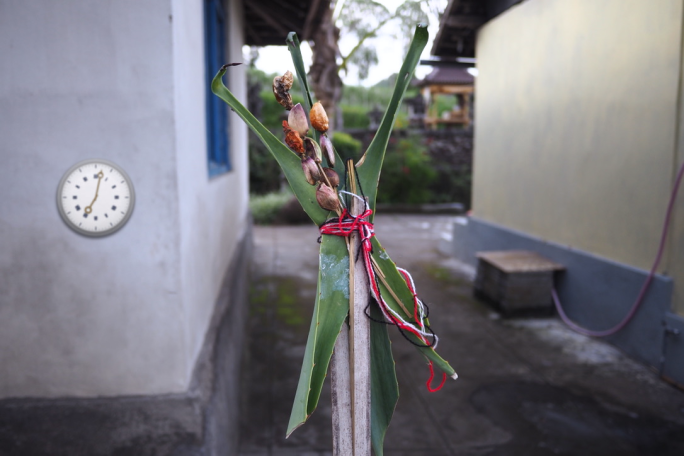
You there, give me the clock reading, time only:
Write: 7:02
